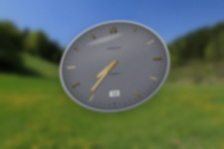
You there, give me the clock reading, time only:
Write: 7:36
